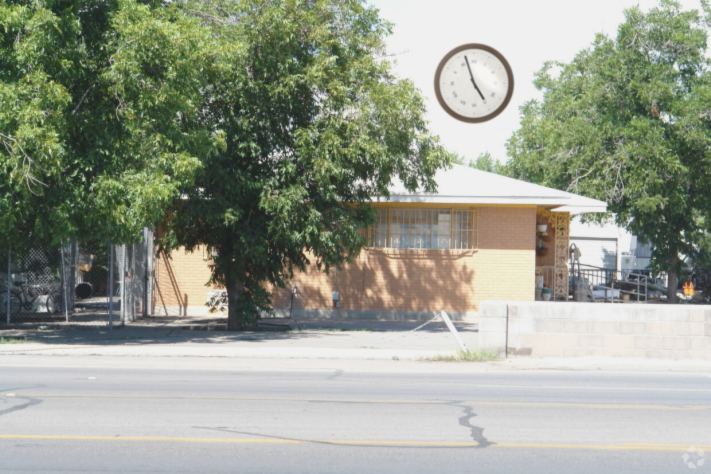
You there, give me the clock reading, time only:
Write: 4:57
